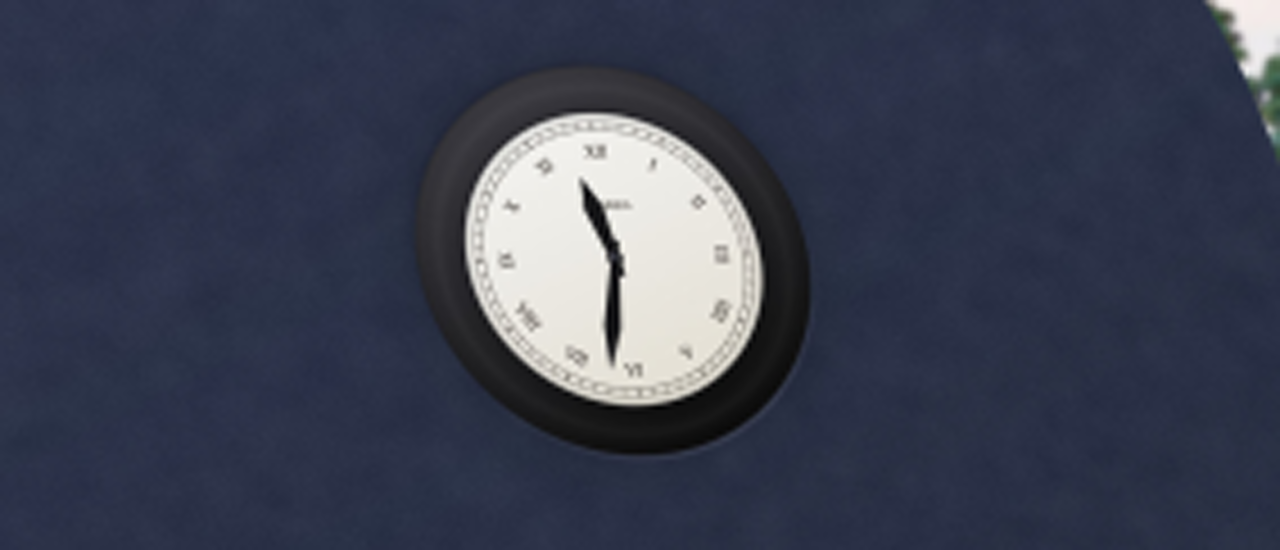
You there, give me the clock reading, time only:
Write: 11:32
